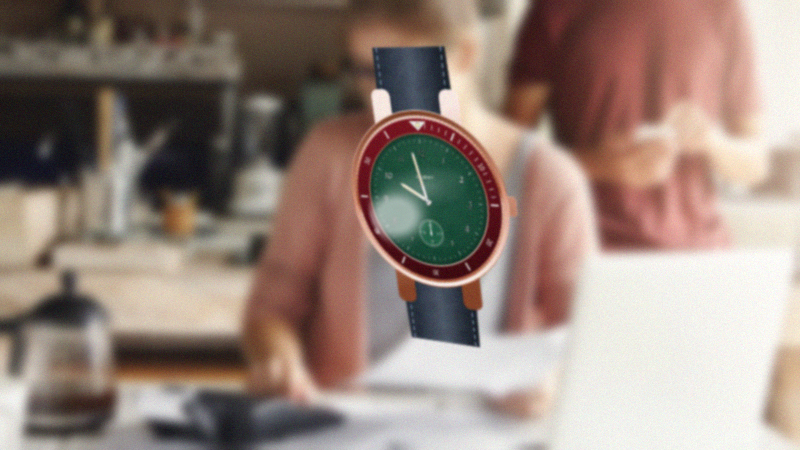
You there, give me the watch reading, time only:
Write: 9:58
